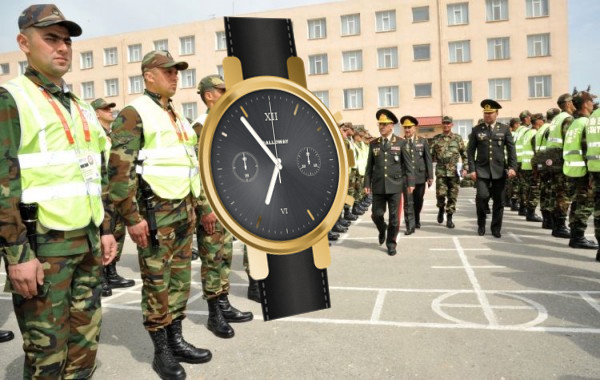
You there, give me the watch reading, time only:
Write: 6:54
